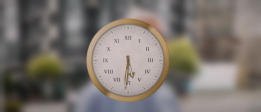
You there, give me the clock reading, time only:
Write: 5:31
